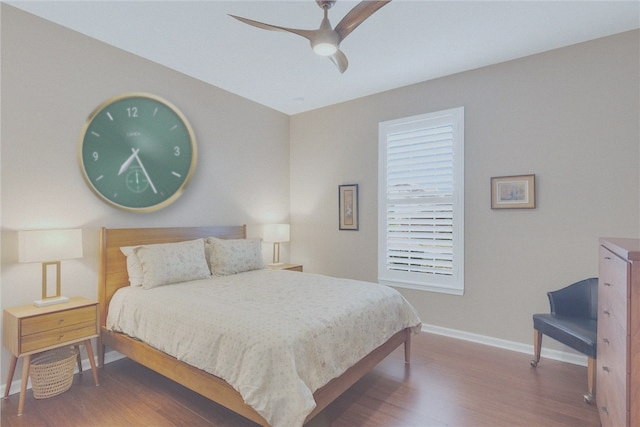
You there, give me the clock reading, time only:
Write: 7:26
